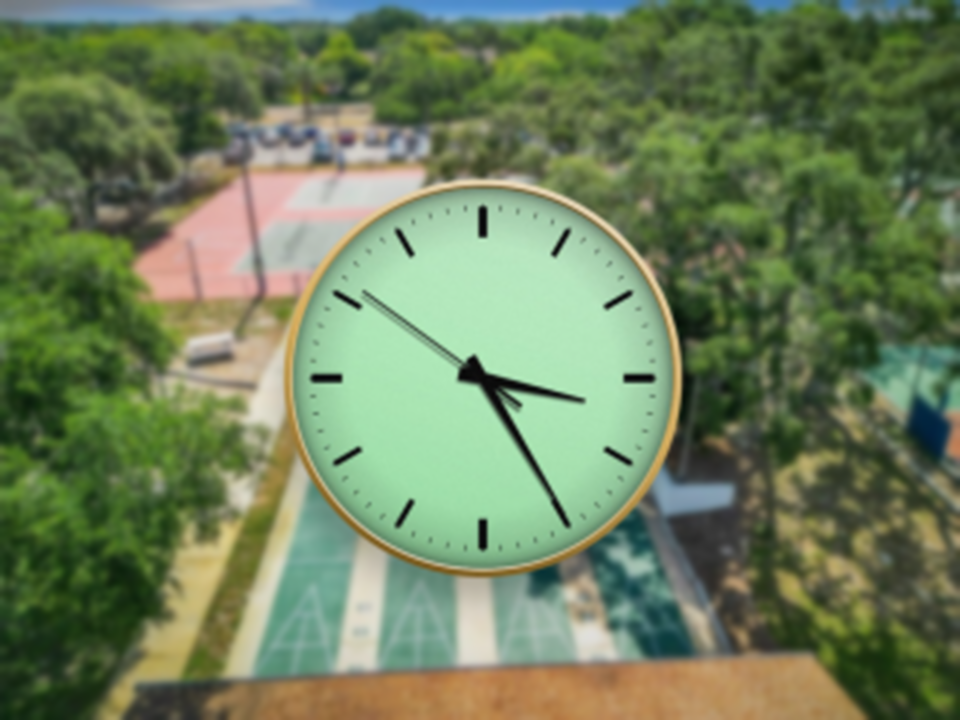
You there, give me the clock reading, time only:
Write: 3:24:51
